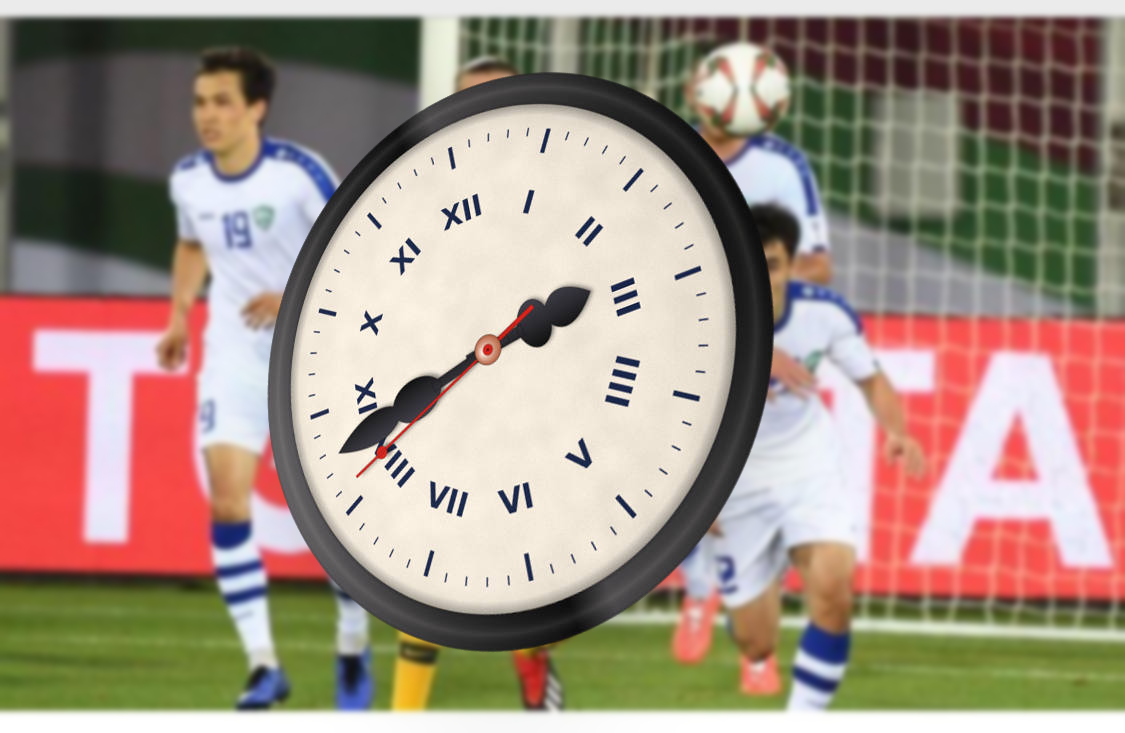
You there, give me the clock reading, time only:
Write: 2:42:41
